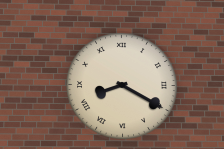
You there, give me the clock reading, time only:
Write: 8:20
